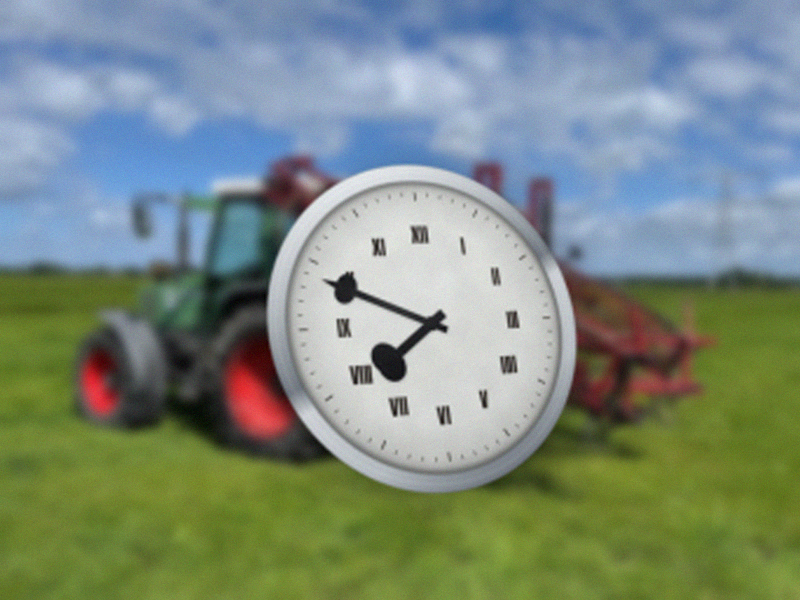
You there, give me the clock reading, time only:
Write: 7:49
